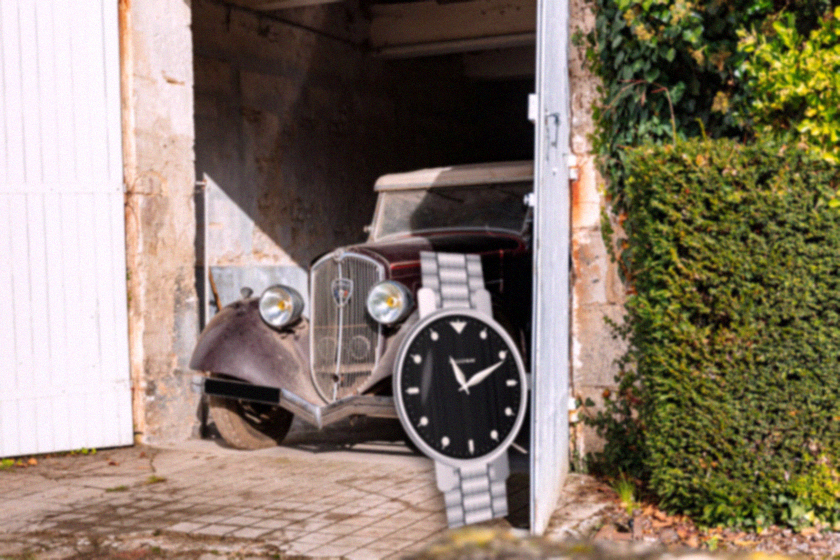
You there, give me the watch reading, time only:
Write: 11:11
